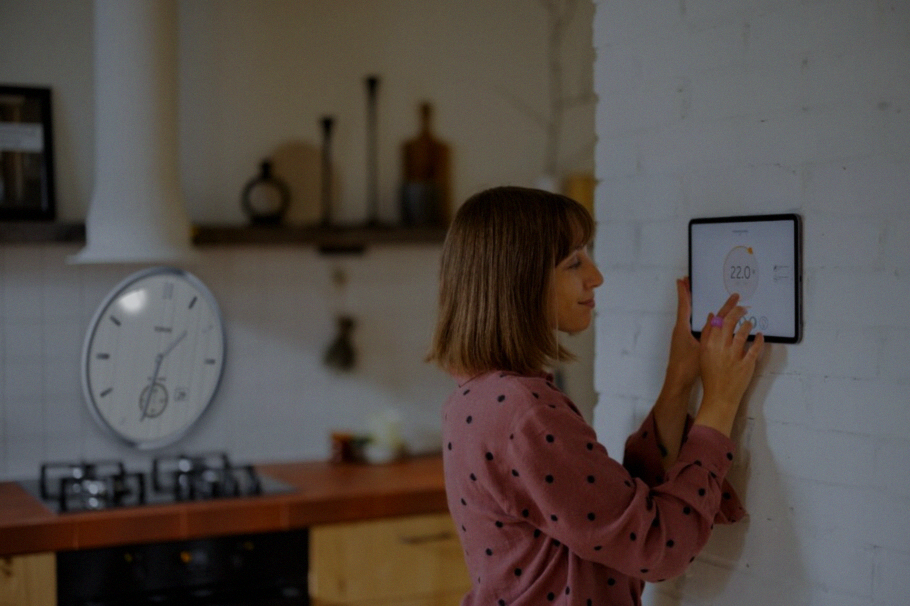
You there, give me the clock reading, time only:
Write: 1:32
